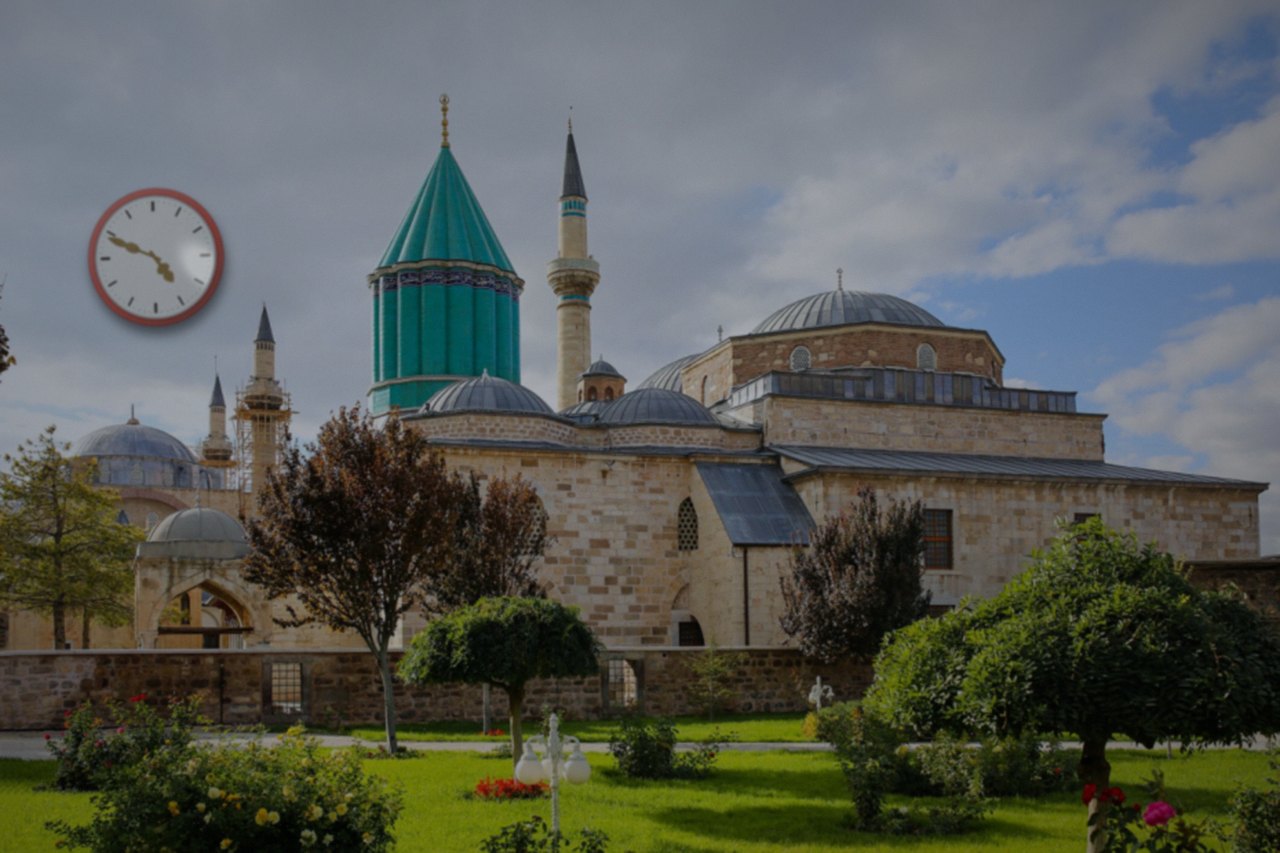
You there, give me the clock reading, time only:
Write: 4:49
